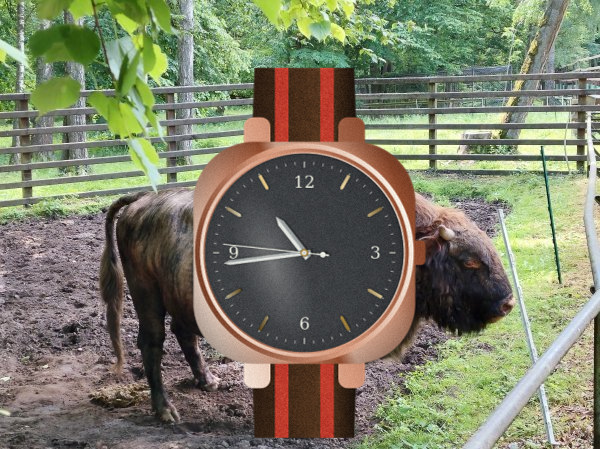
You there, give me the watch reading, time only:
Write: 10:43:46
